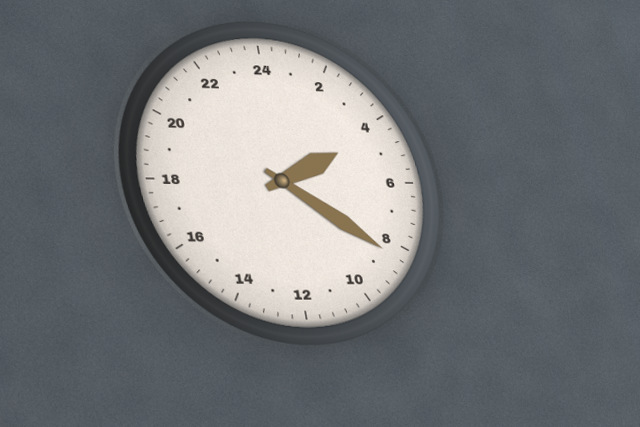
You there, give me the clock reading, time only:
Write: 4:21
